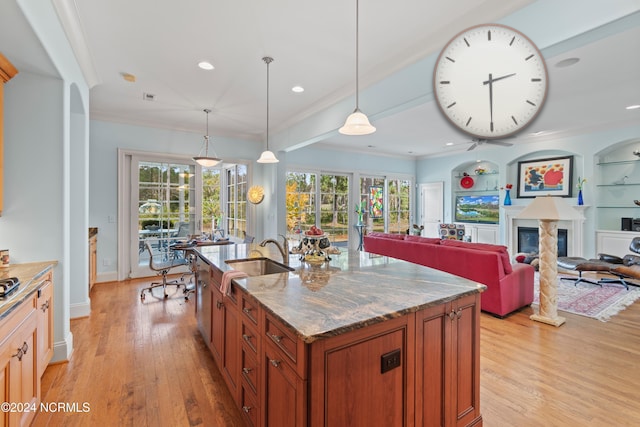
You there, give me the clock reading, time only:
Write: 2:30
